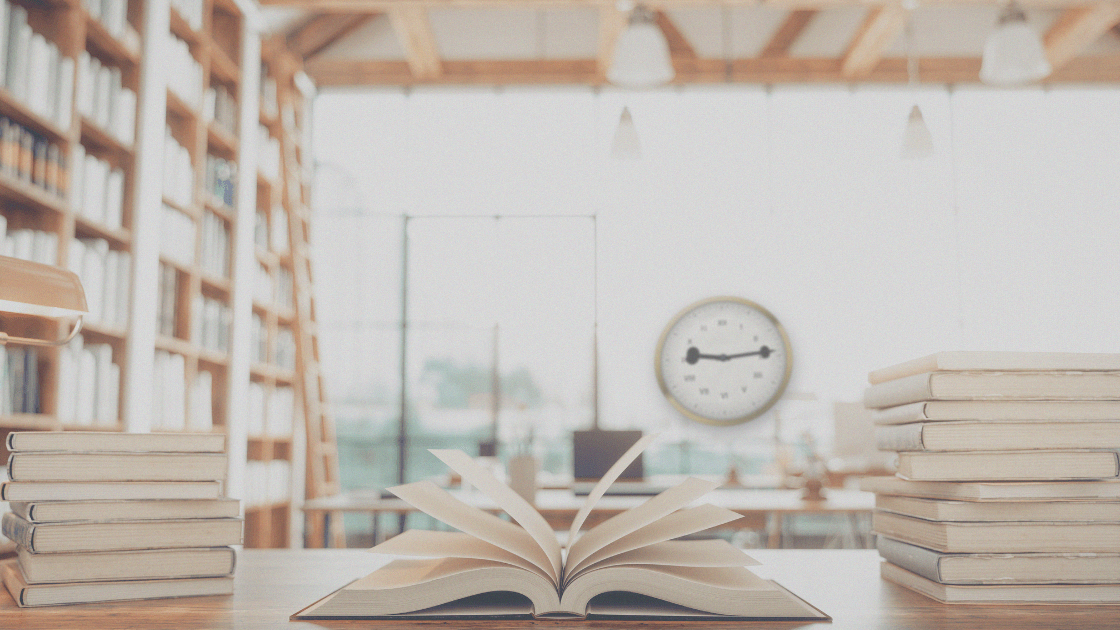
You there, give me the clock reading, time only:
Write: 9:14
